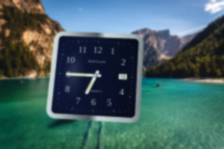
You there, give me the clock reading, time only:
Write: 6:45
